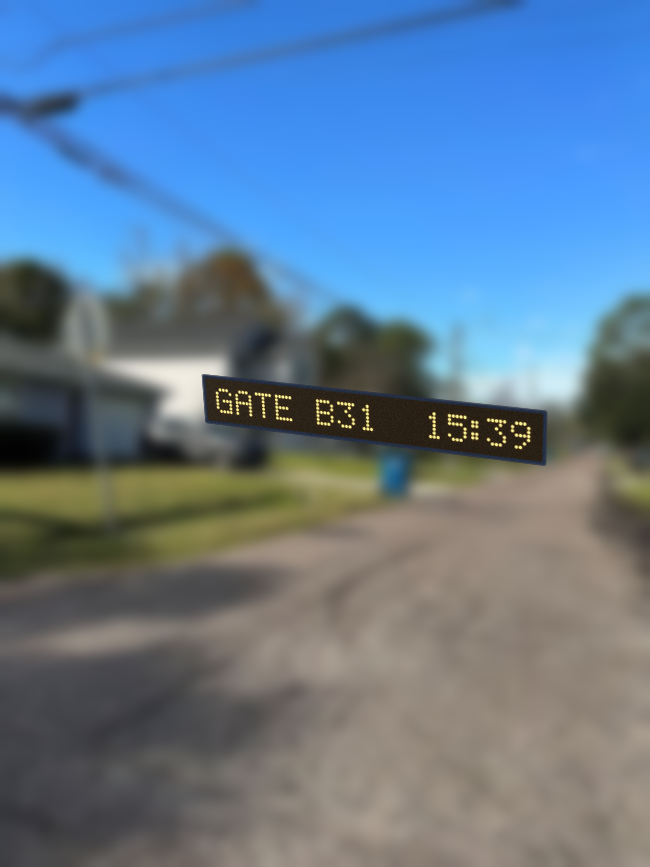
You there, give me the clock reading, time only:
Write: 15:39
